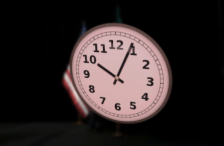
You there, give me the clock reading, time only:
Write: 10:04
